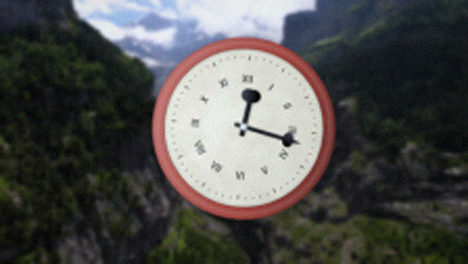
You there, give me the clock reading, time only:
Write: 12:17
